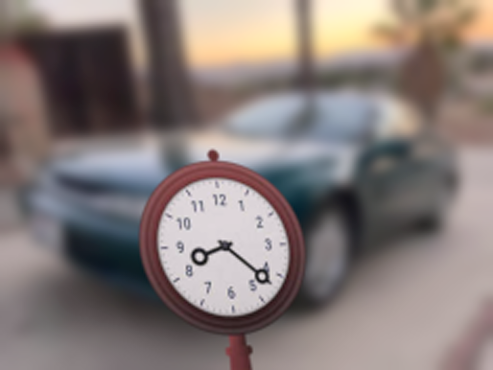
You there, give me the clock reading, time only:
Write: 8:22
